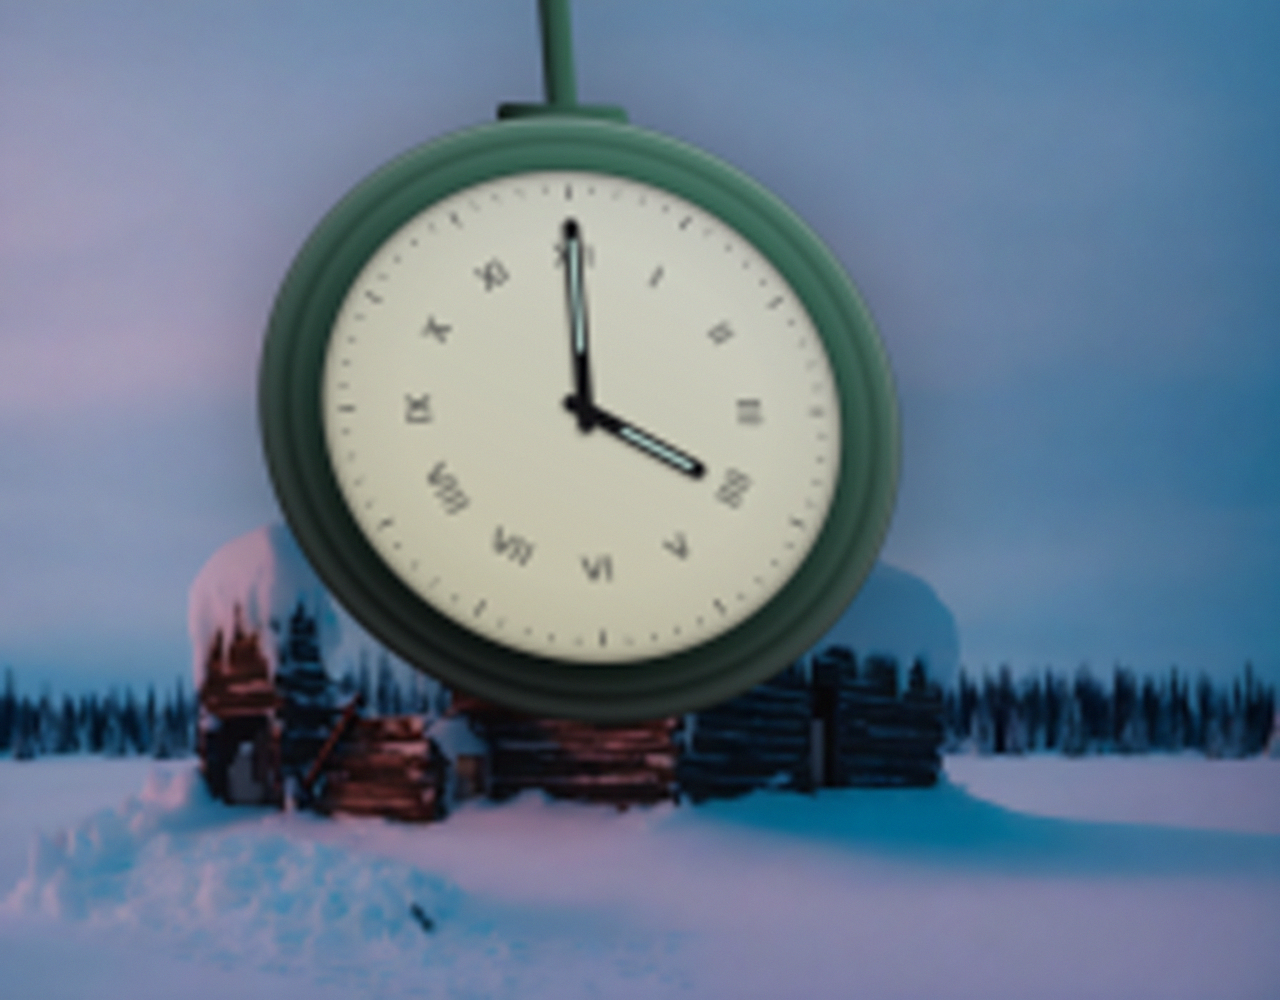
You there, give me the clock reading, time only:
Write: 4:00
